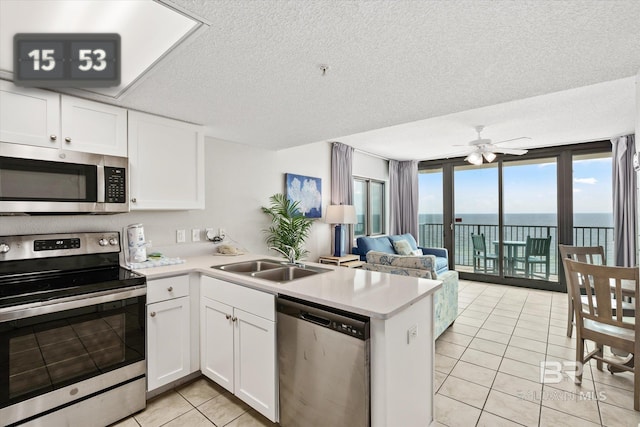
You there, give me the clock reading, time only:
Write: 15:53
